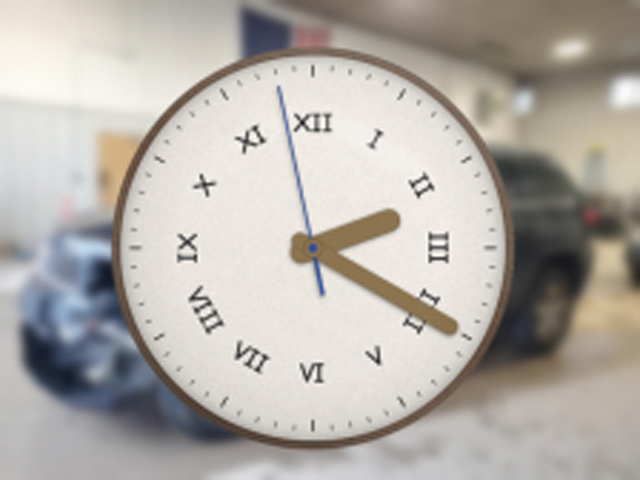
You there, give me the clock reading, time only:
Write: 2:19:58
